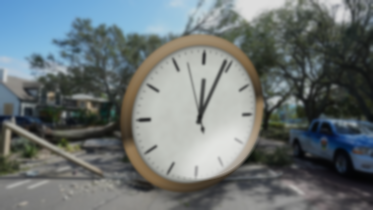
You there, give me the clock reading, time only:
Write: 12:03:57
